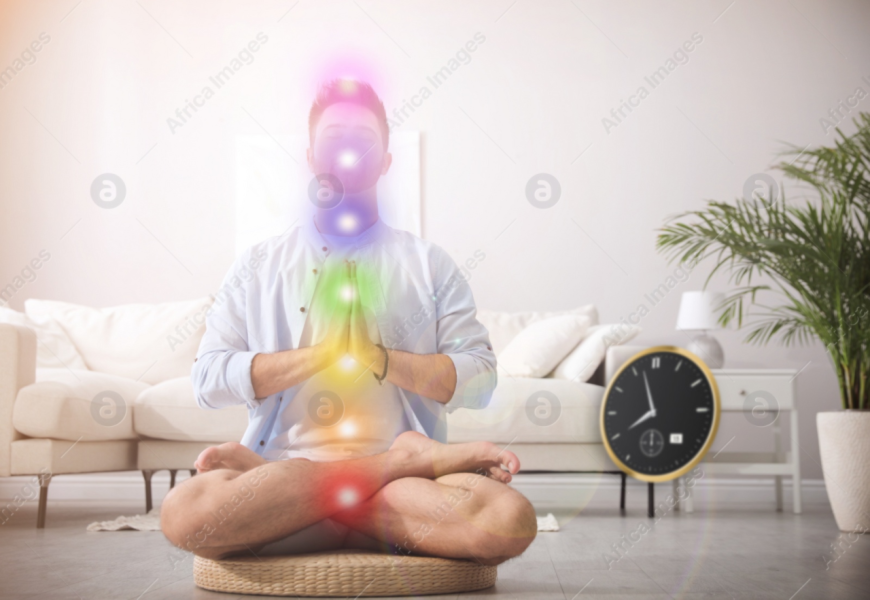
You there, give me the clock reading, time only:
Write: 7:57
